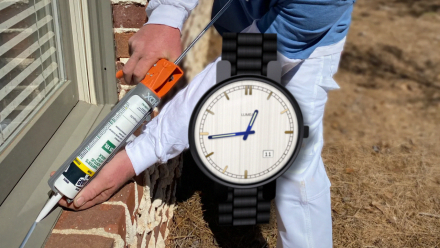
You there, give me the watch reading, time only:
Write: 12:44
